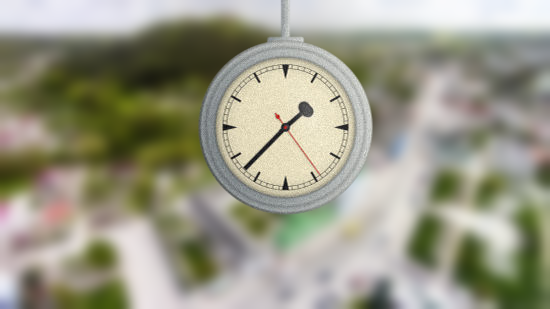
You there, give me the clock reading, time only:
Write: 1:37:24
